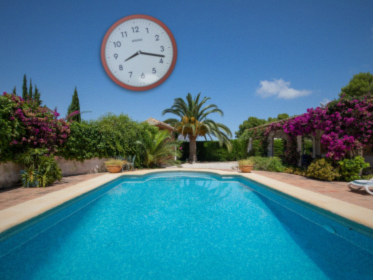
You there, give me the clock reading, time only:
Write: 8:18
